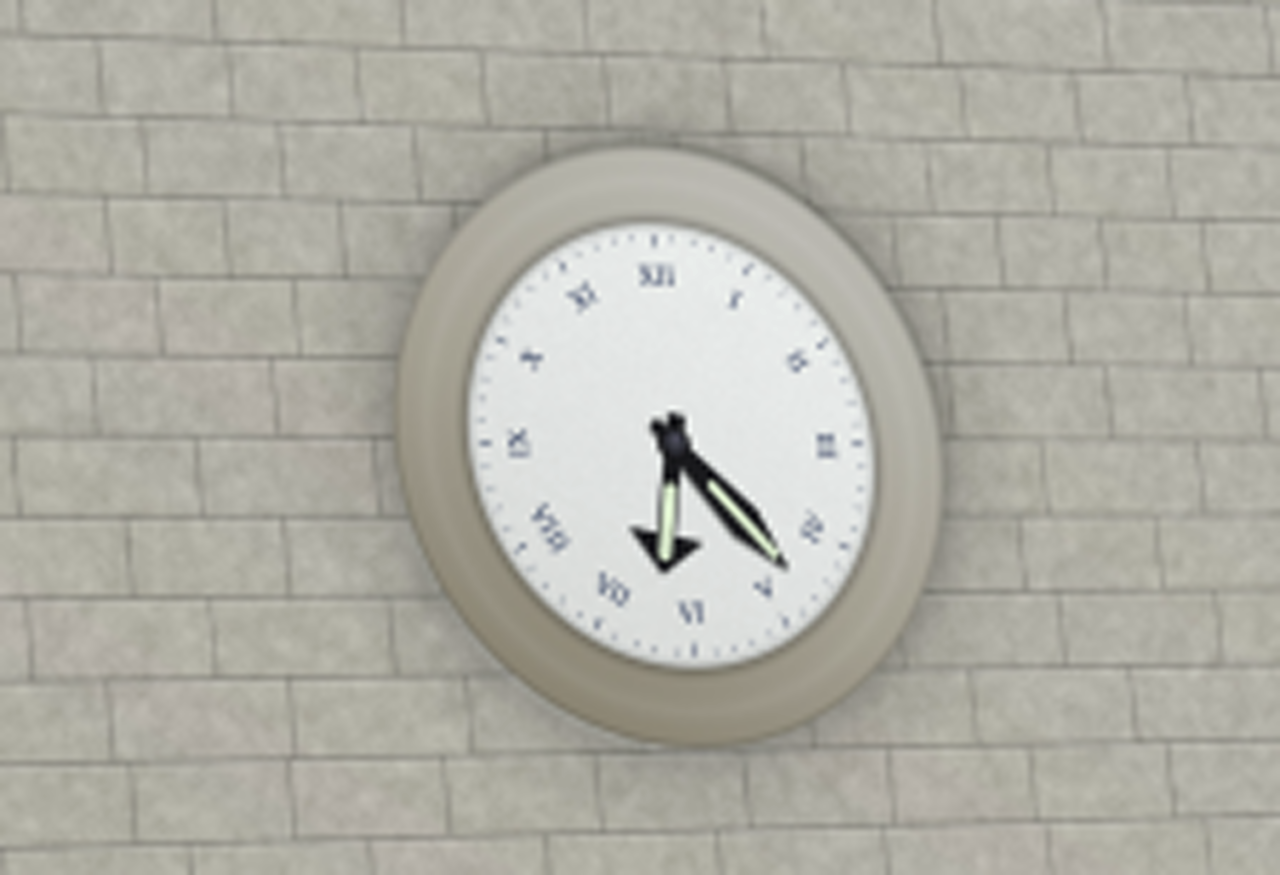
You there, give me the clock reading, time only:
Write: 6:23
